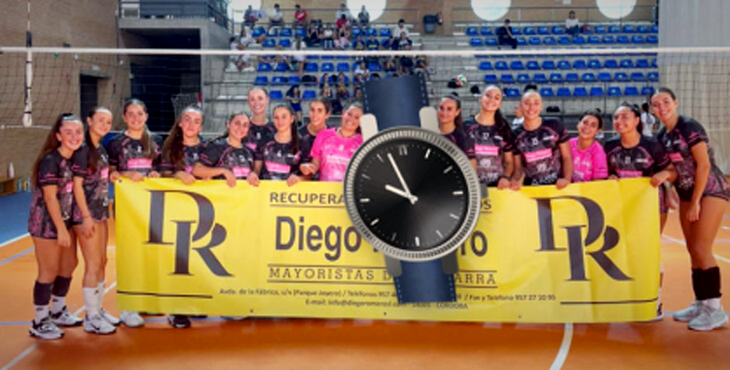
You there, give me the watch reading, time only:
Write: 9:57
